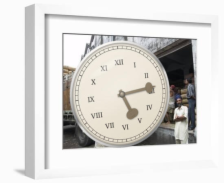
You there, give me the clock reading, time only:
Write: 5:14
